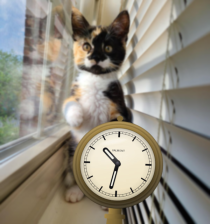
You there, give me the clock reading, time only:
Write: 10:32
